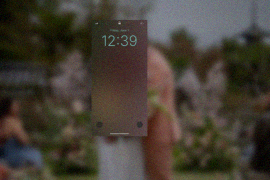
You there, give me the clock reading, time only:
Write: 12:39
